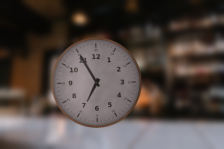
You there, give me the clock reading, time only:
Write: 6:55
